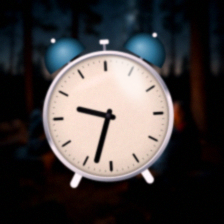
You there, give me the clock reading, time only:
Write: 9:33
